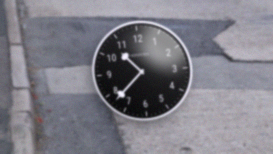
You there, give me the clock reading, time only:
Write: 10:38
